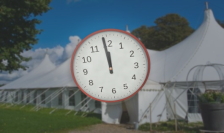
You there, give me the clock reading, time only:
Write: 11:59
